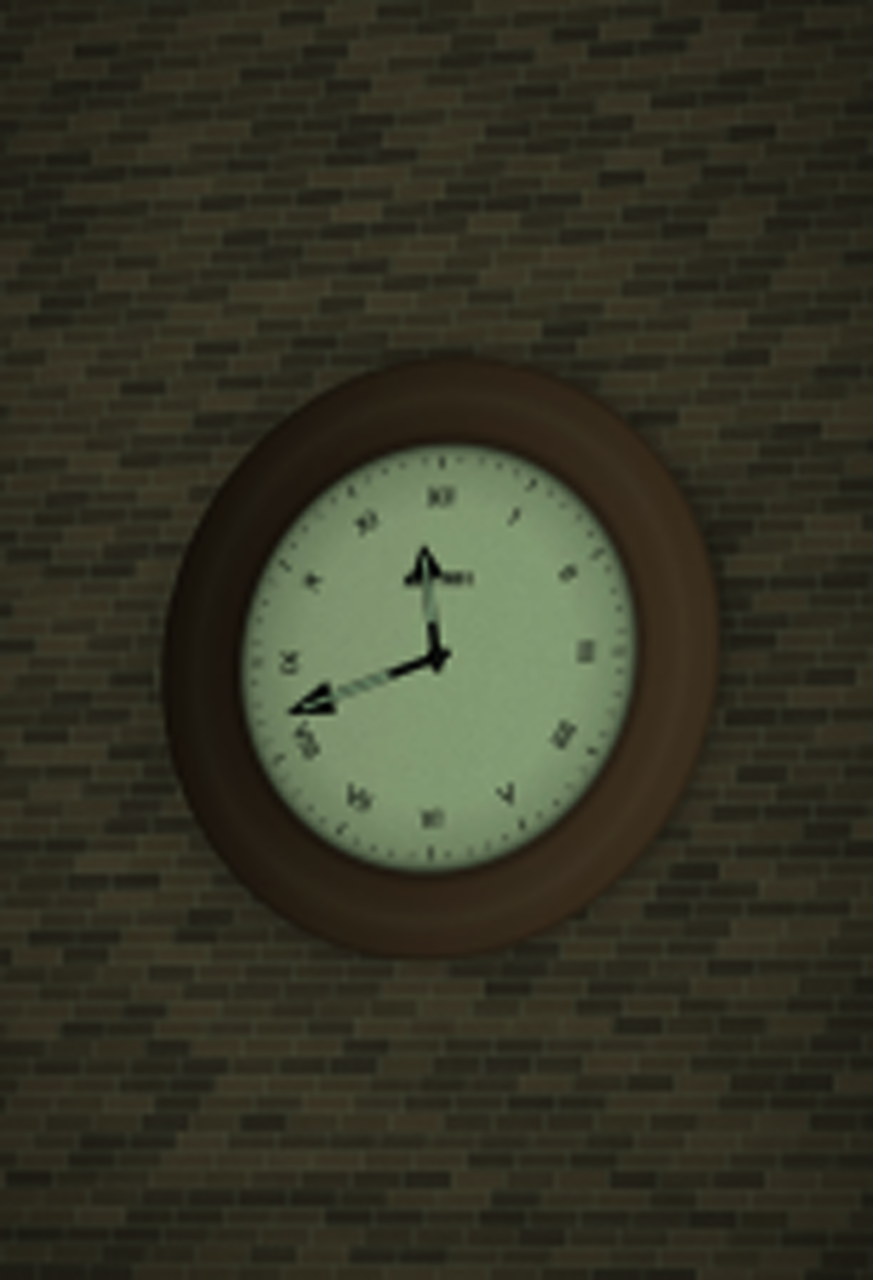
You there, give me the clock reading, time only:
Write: 11:42
